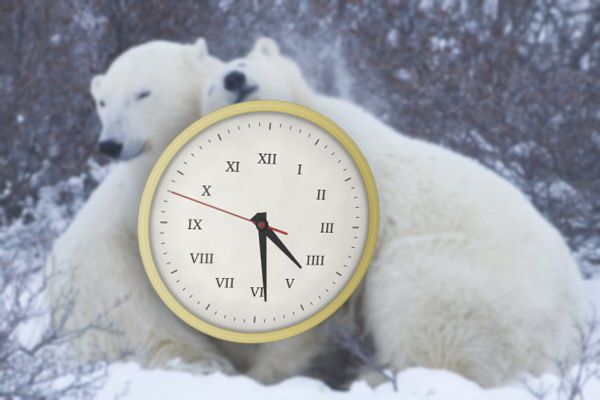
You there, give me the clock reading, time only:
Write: 4:28:48
